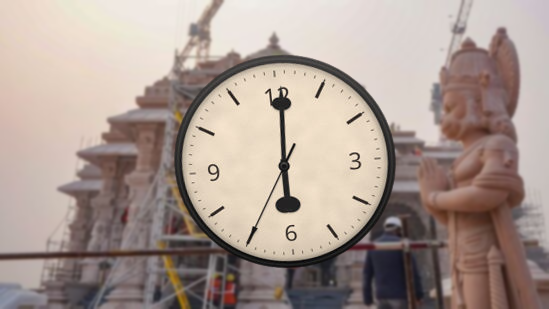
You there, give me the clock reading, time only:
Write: 6:00:35
